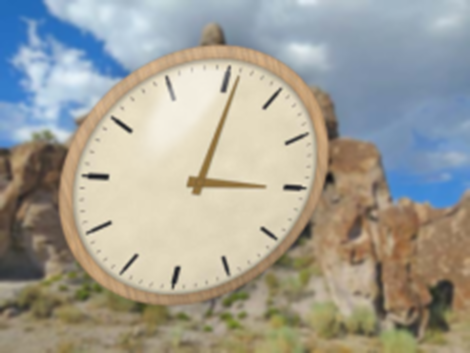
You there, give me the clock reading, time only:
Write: 3:01
